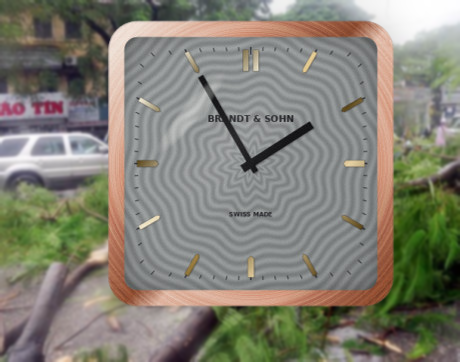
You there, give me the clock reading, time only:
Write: 1:55
